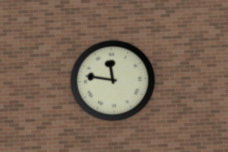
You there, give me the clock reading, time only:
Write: 11:47
